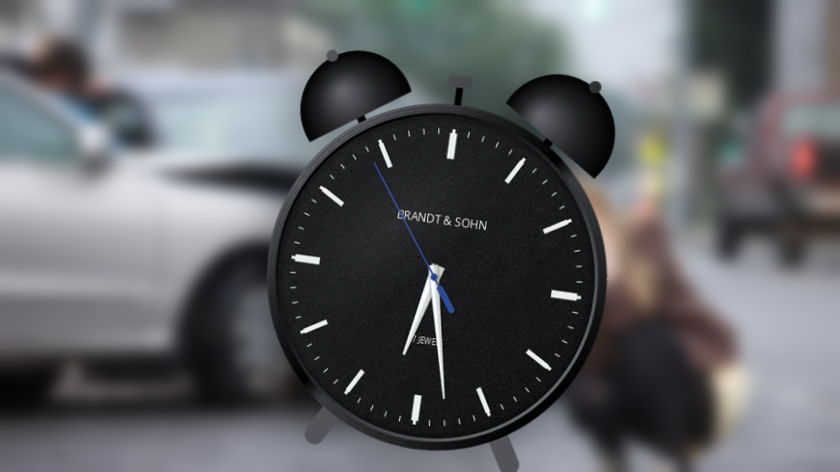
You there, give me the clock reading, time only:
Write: 6:27:54
